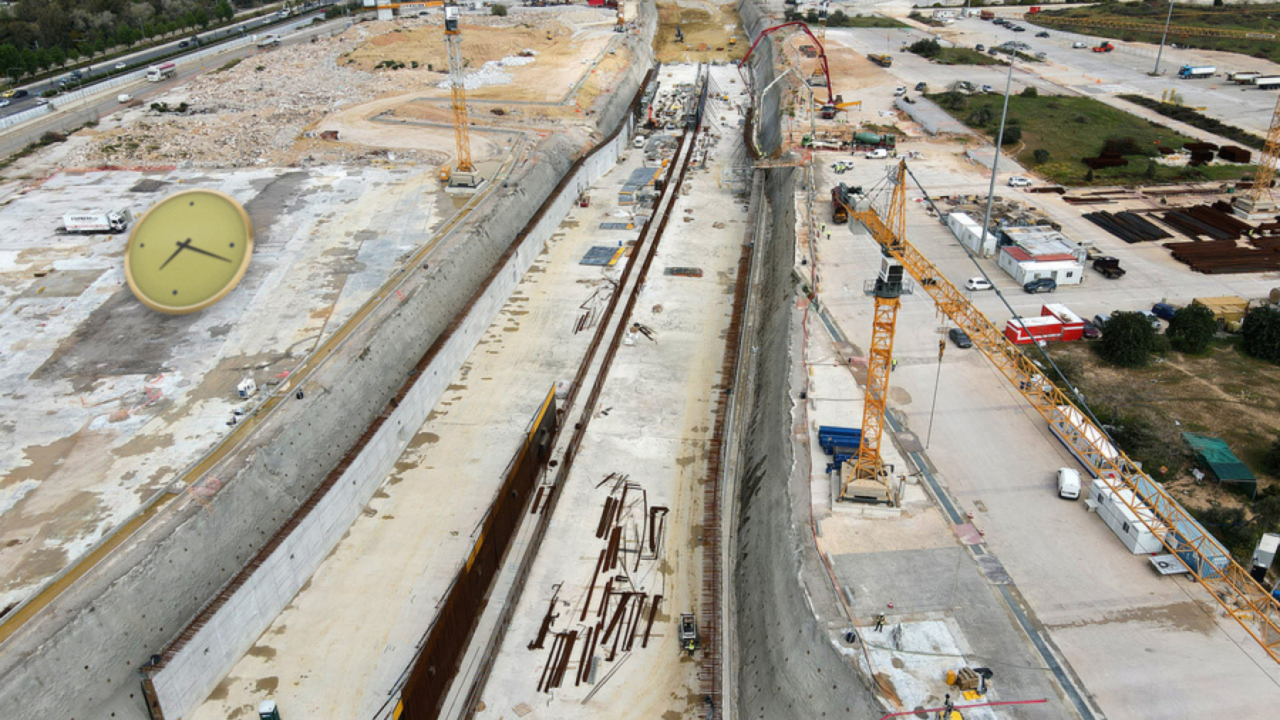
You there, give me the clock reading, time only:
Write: 7:18
